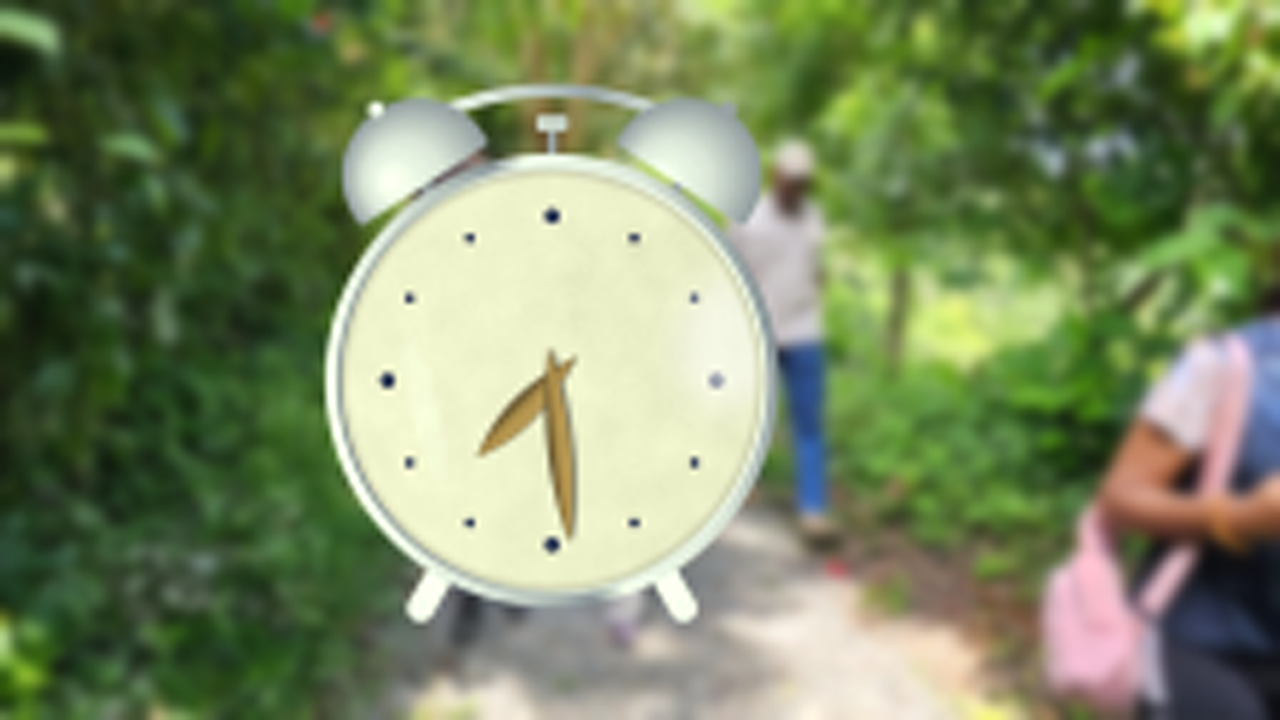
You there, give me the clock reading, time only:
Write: 7:29
